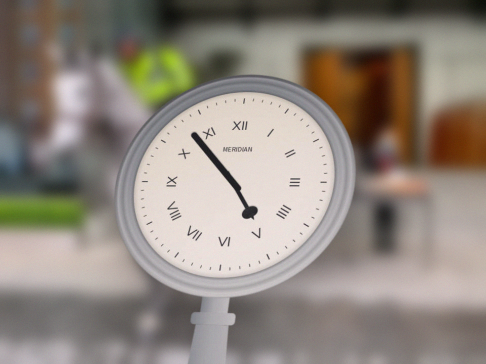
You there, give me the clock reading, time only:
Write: 4:53
